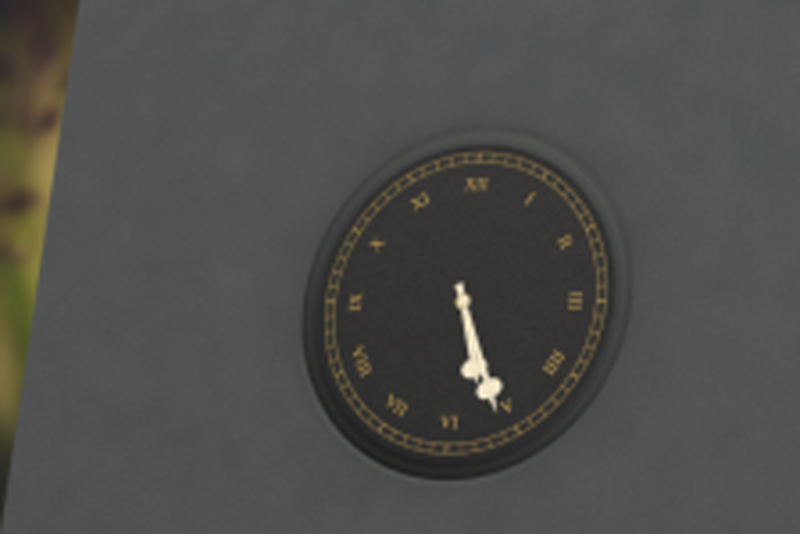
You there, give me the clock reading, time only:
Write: 5:26
